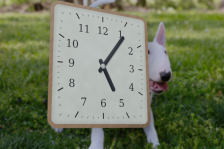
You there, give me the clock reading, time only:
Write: 5:06
